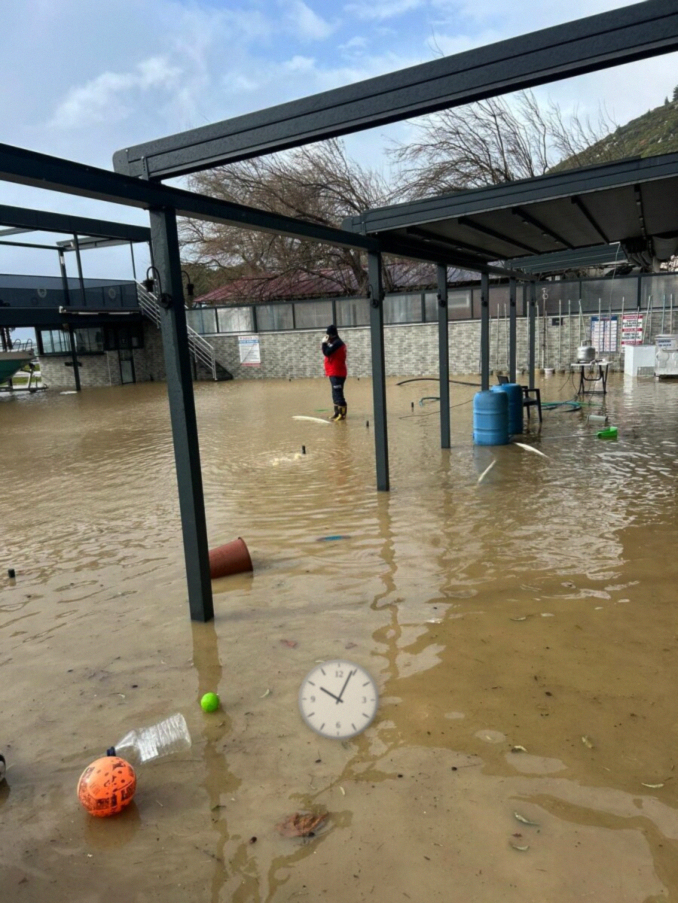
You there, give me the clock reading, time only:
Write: 10:04
